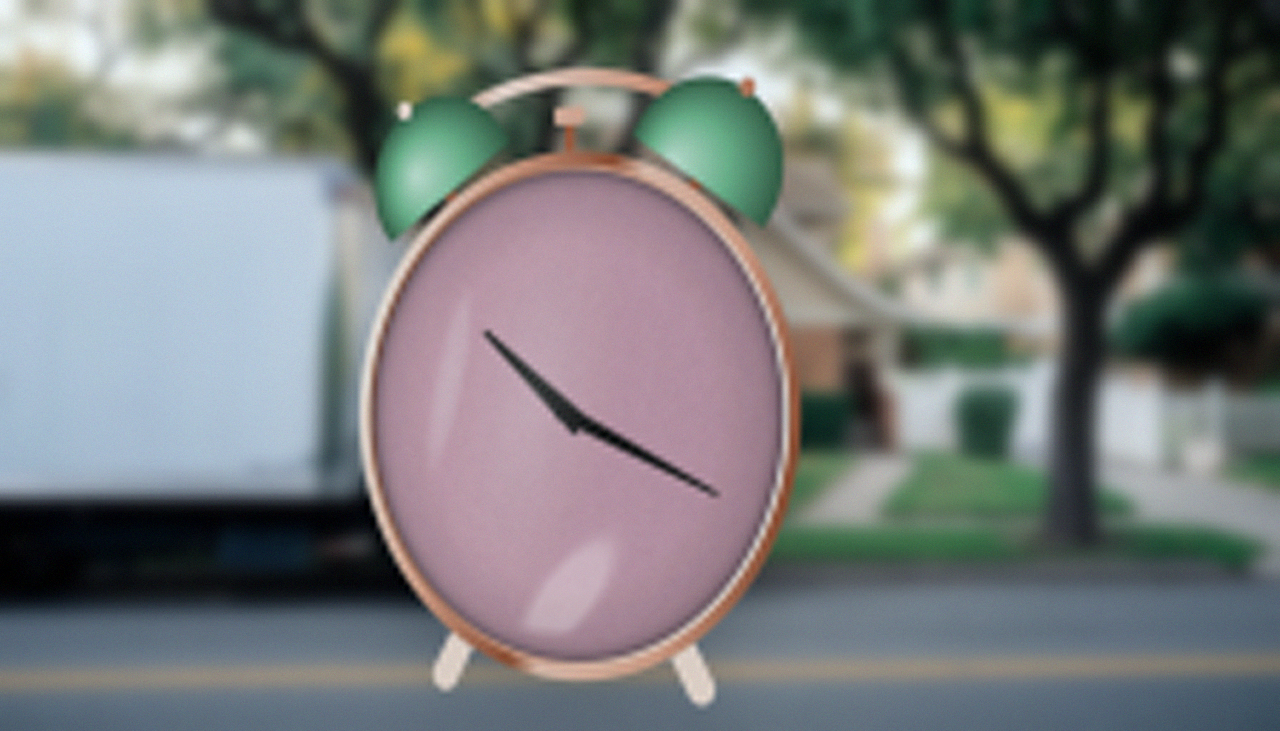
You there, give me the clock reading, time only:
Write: 10:19
